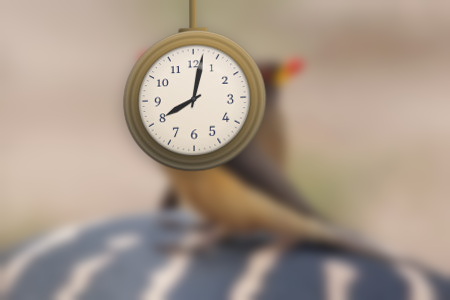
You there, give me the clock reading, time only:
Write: 8:02
